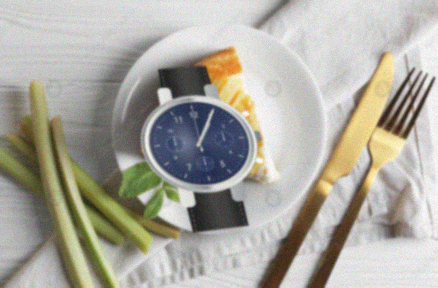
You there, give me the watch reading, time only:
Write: 1:05
